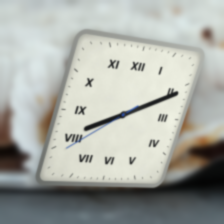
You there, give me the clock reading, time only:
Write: 8:10:39
